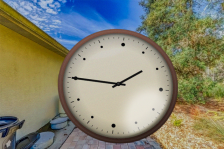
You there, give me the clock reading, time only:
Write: 1:45
